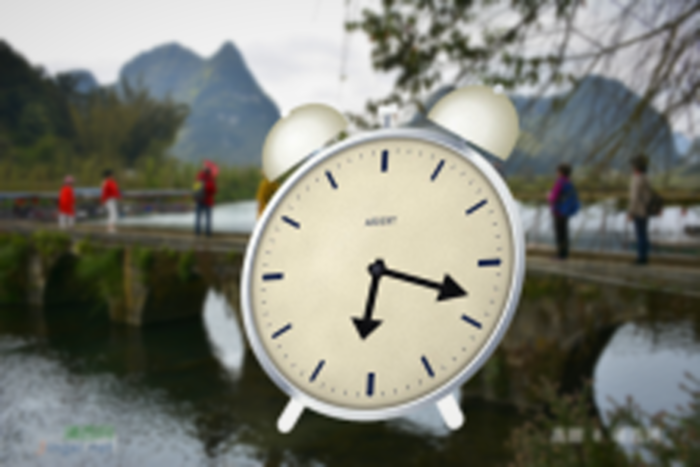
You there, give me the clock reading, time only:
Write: 6:18
